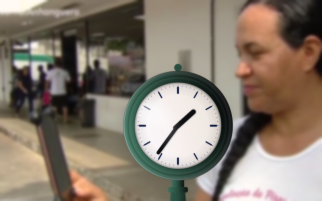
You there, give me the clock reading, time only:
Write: 1:36
